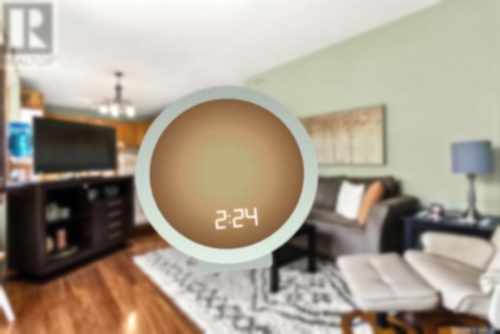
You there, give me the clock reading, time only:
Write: 2:24
